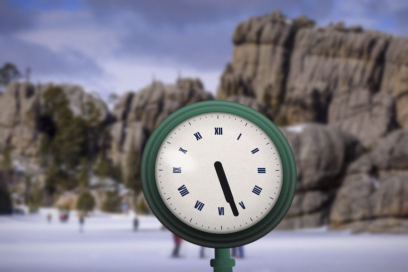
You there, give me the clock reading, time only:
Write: 5:27
